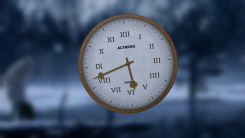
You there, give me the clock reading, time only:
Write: 5:42
